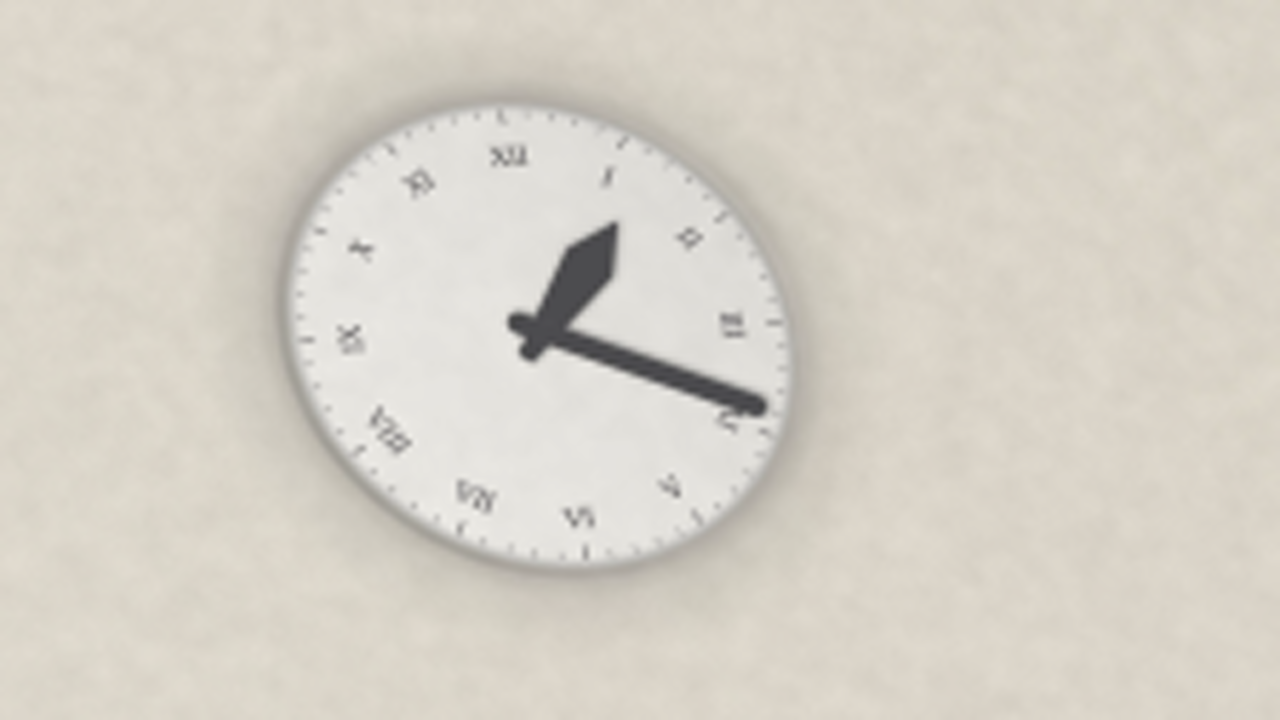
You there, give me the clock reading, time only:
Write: 1:19
